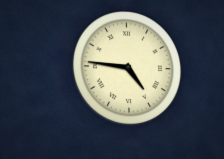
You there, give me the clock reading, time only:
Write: 4:46
